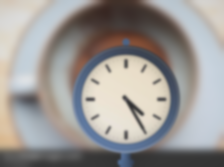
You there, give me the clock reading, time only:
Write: 4:25
